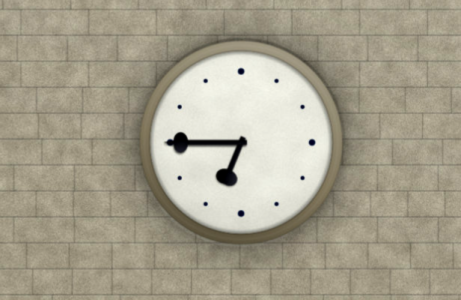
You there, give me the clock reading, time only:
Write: 6:45
